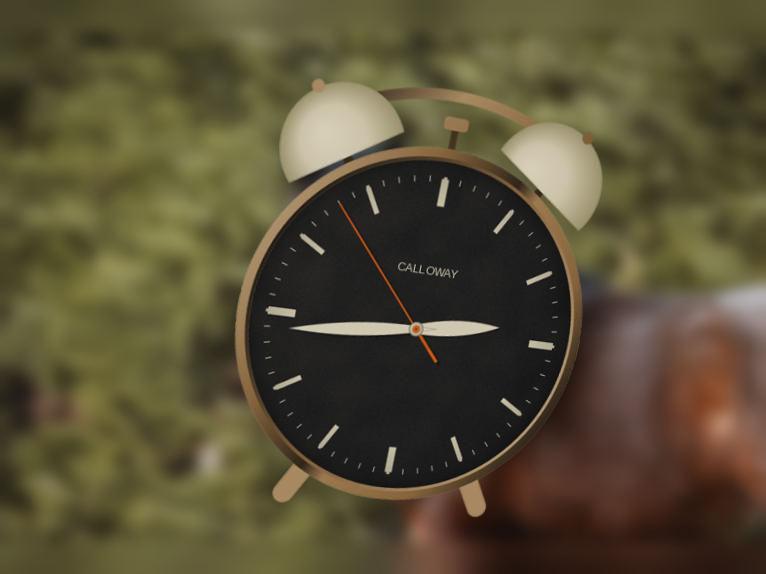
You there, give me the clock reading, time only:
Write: 2:43:53
